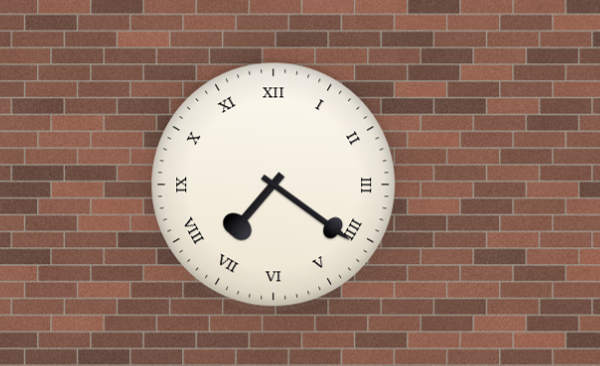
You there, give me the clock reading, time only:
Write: 7:21
